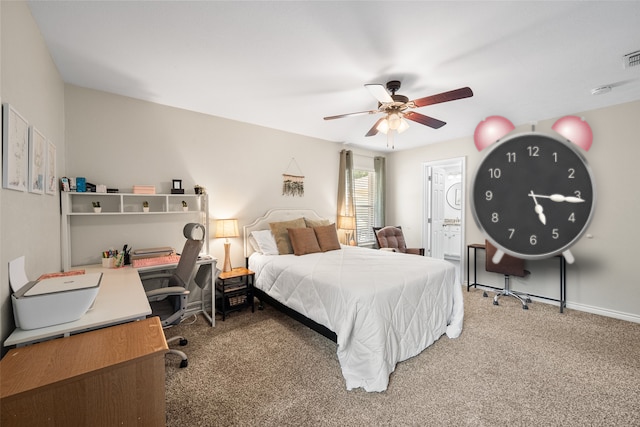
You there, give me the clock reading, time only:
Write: 5:16
